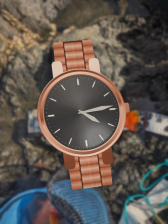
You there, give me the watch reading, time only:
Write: 4:14
